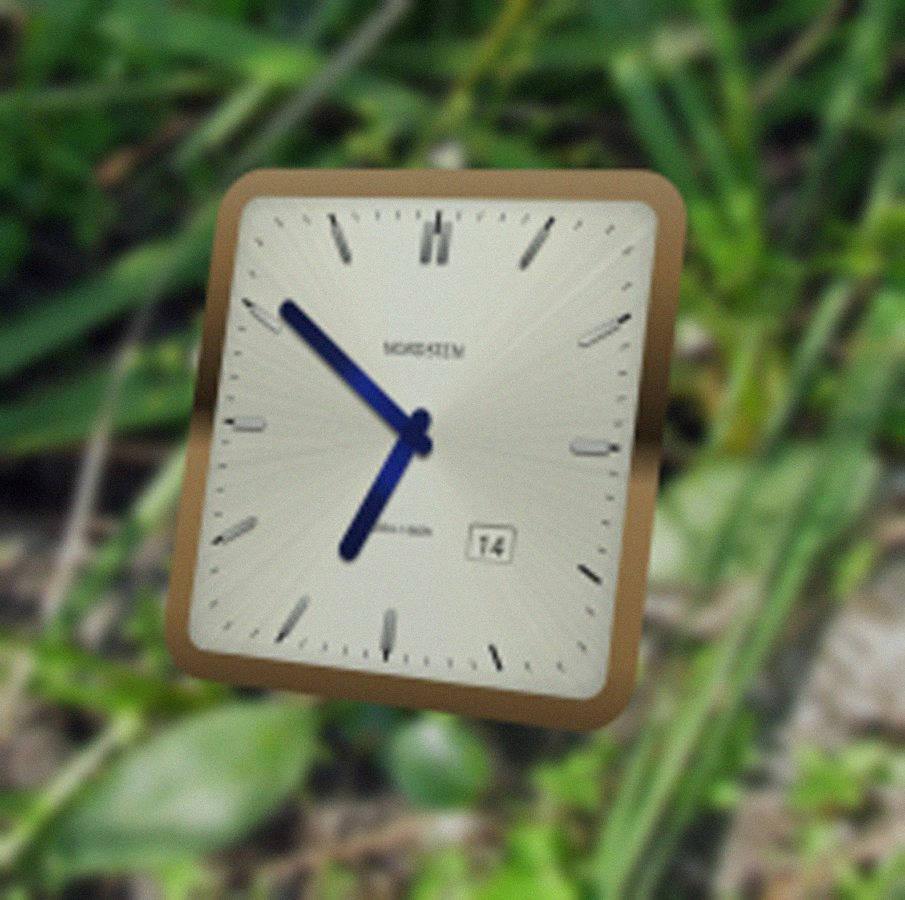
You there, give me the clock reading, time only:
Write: 6:51
